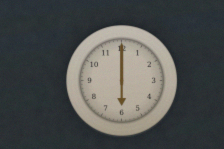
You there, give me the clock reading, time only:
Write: 6:00
